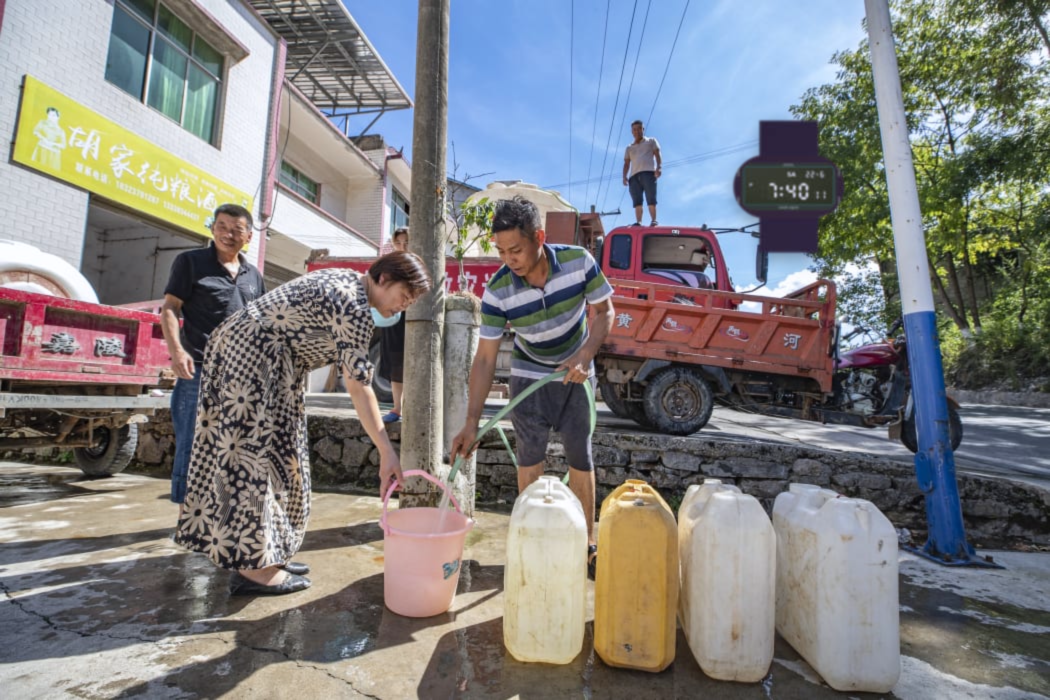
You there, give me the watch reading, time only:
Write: 7:40
